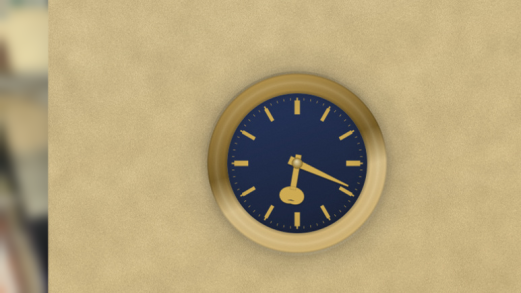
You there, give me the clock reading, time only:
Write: 6:19
